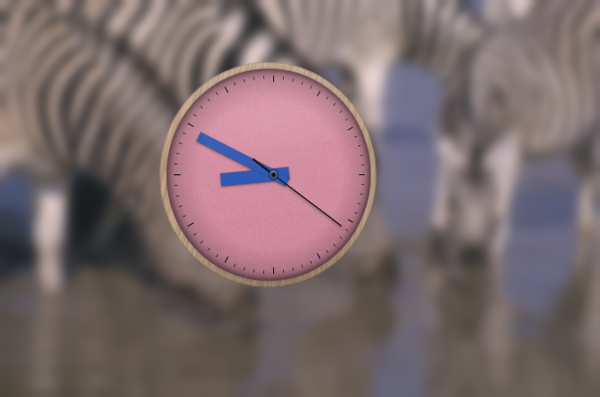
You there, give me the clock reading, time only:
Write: 8:49:21
